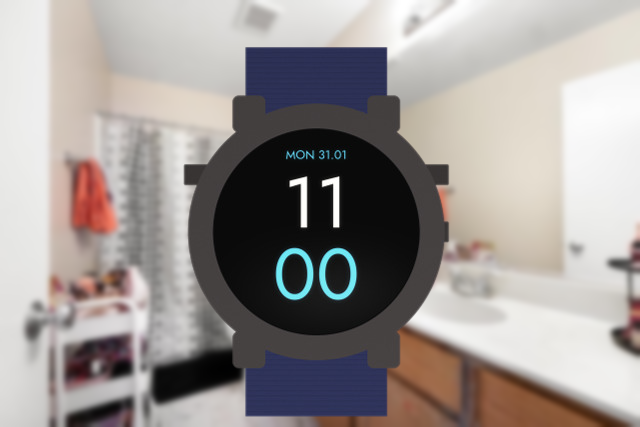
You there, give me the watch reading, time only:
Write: 11:00
